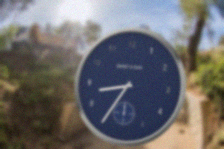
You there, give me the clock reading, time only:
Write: 8:35
